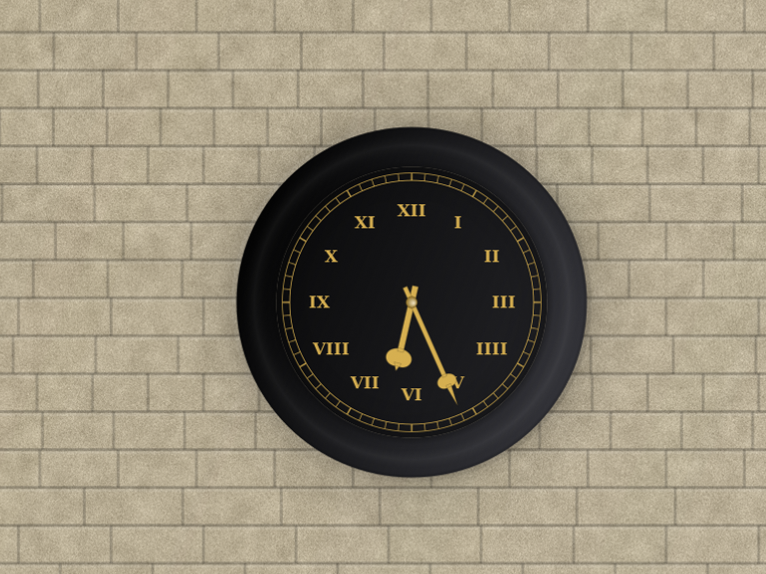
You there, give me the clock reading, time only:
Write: 6:26
